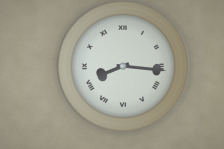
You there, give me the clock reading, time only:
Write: 8:16
